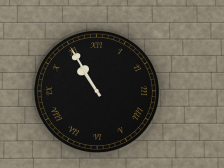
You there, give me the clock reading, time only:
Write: 10:55
